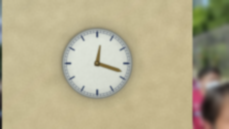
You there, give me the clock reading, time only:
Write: 12:18
